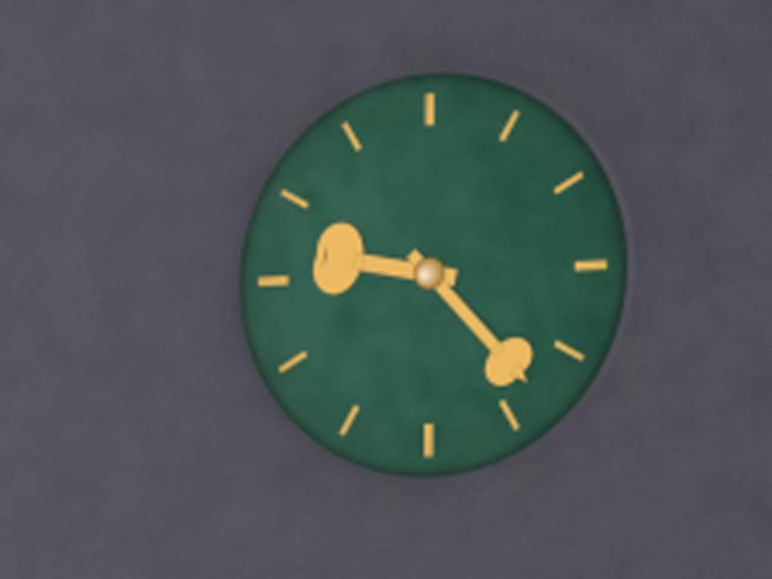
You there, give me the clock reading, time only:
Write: 9:23
